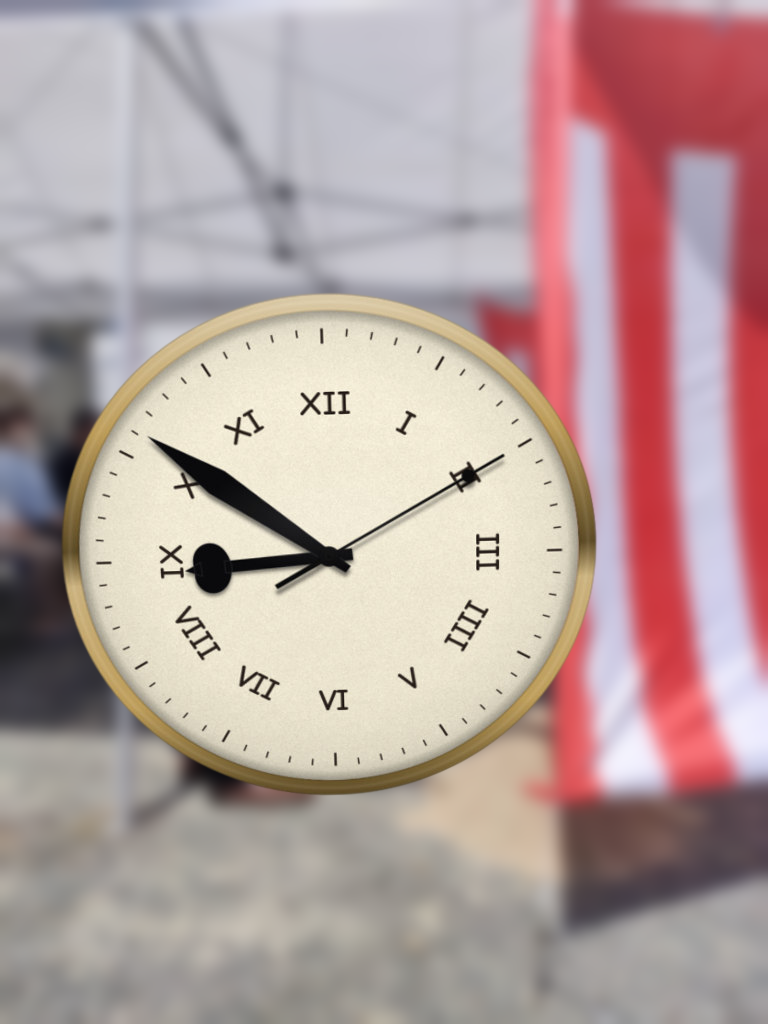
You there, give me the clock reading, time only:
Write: 8:51:10
